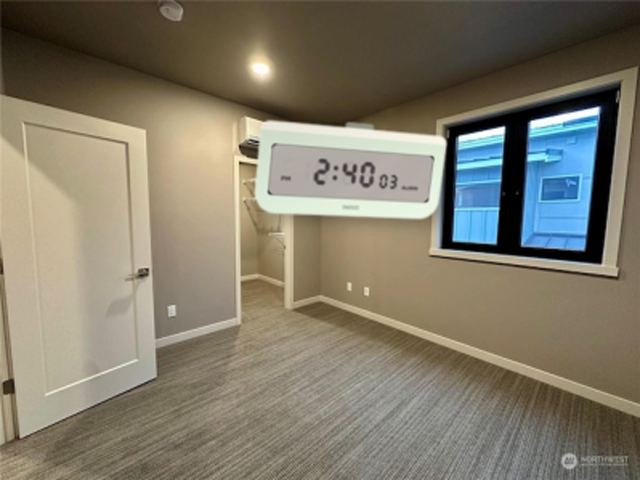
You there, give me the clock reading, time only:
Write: 2:40:03
